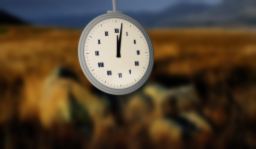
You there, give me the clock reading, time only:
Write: 12:02
